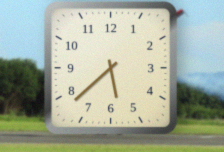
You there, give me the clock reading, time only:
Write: 5:38
